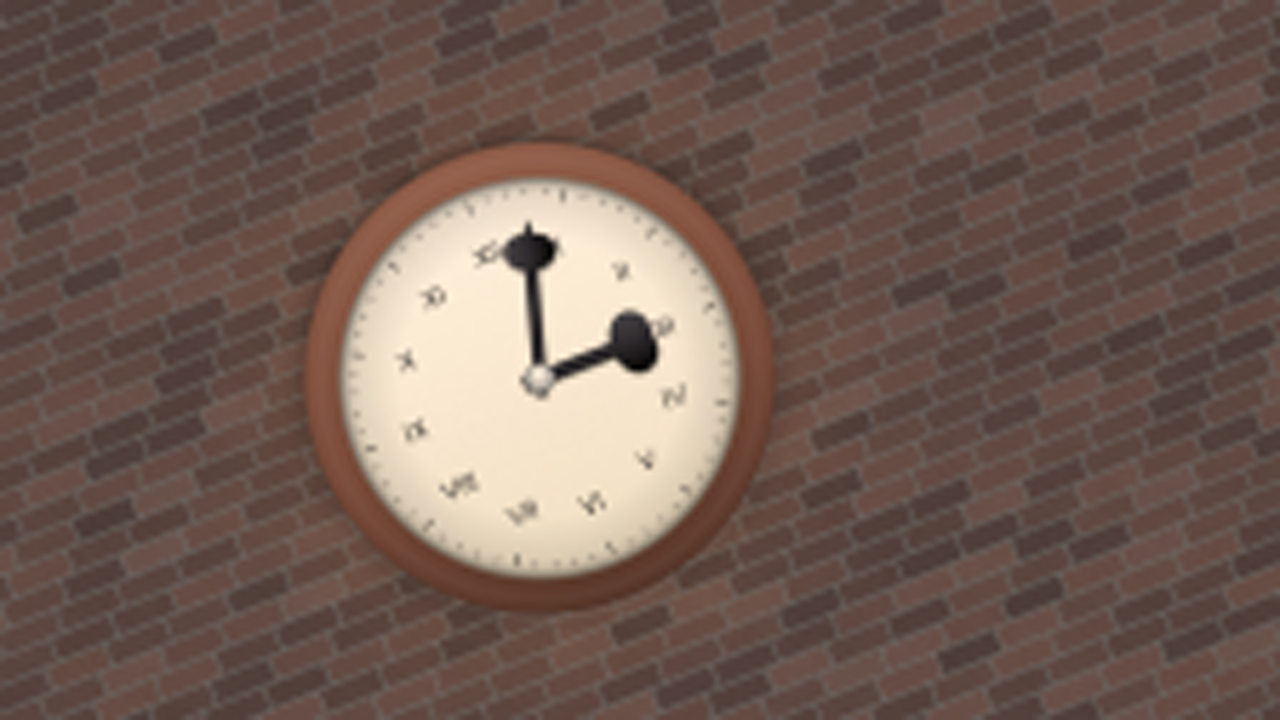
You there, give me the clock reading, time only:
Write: 3:03
